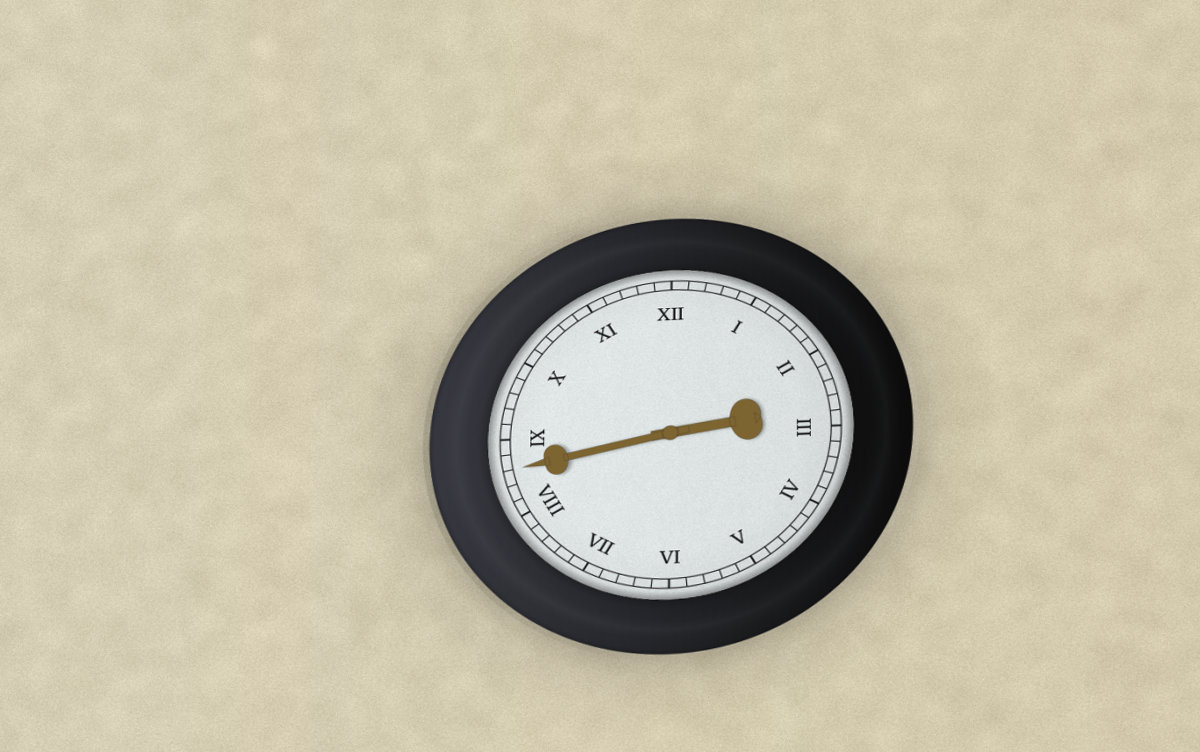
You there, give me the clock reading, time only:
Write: 2:43
